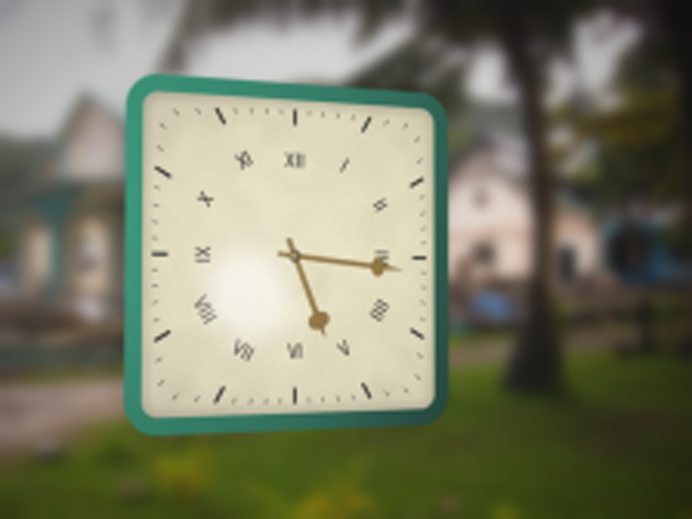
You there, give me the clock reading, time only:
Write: 5:16
